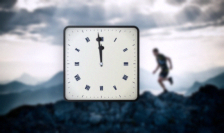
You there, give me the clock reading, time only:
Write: 11:59
